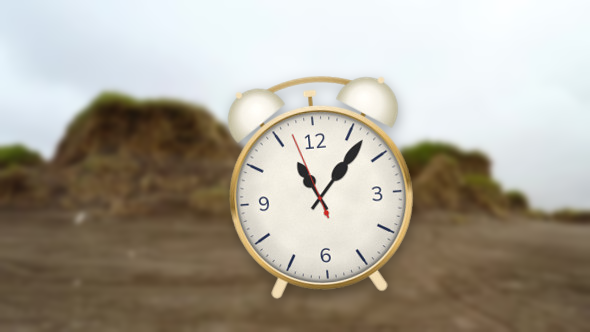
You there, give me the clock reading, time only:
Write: 11:06:57
